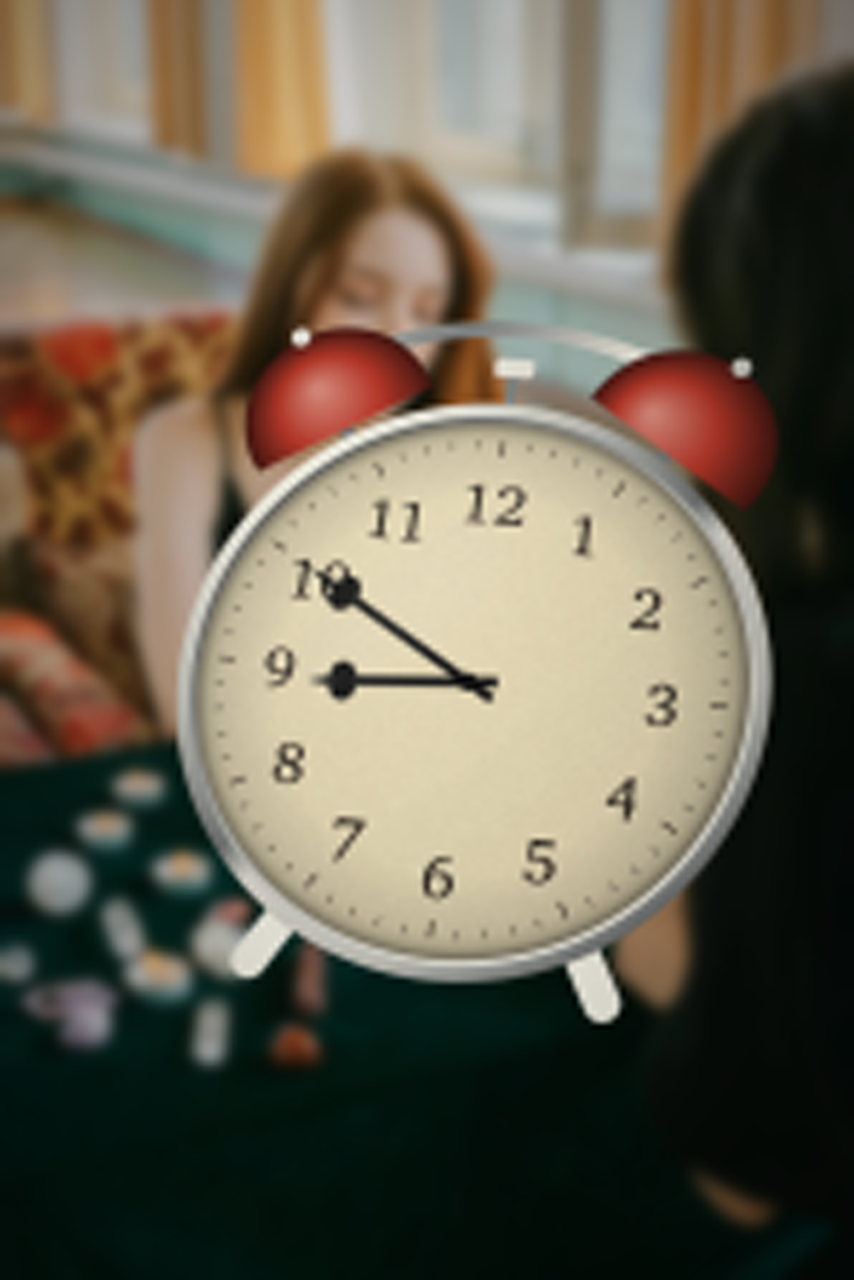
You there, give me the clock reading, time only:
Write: 8:50
